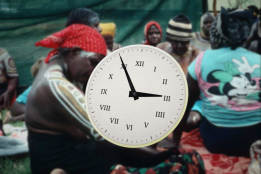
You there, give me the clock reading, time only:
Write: 2:55
